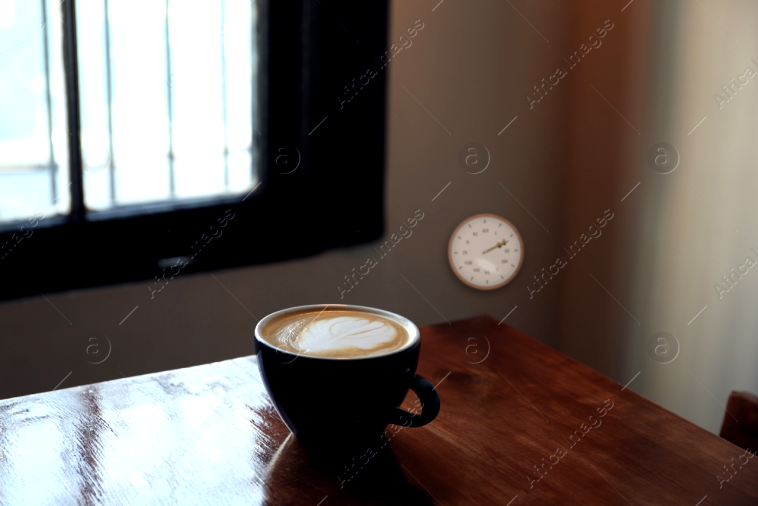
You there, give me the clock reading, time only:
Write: 2:11
